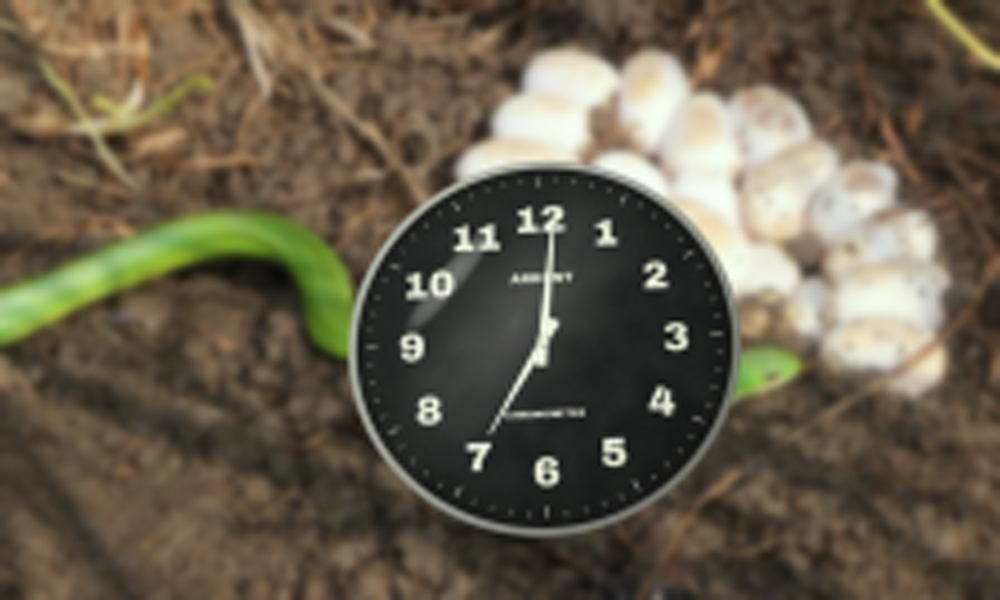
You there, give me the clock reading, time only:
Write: 7:01
